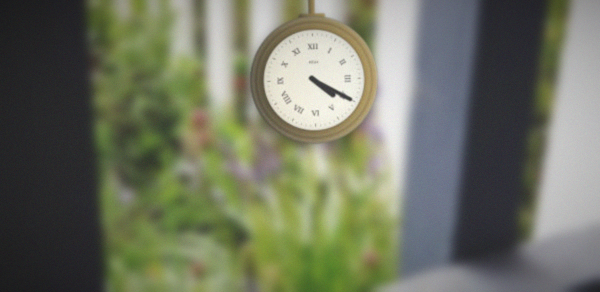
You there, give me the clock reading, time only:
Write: 4:20
